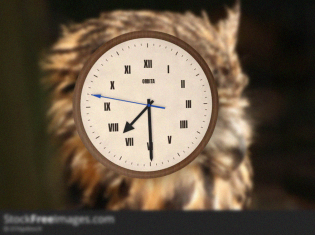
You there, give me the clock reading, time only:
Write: 7:29:47
